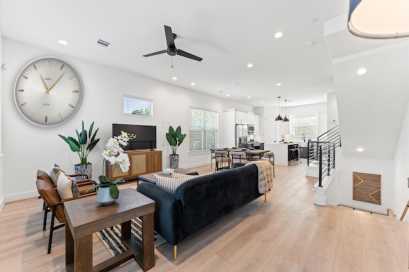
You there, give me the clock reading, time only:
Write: 11:07
